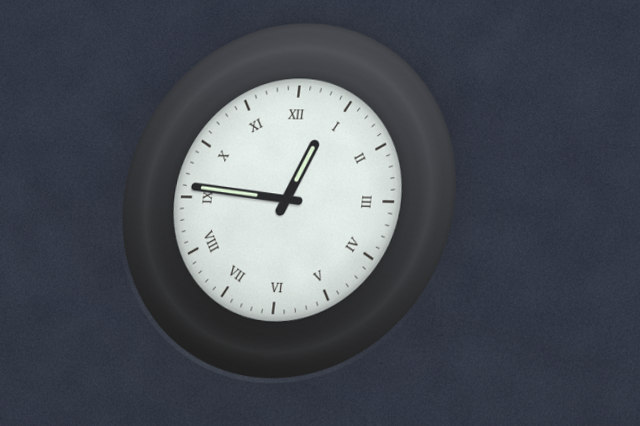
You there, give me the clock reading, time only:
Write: 12:46
